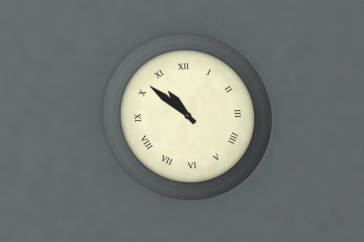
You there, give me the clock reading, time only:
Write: 10:52
